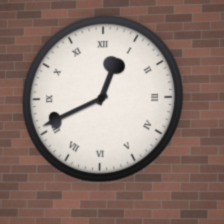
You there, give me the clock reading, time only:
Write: 12:41
